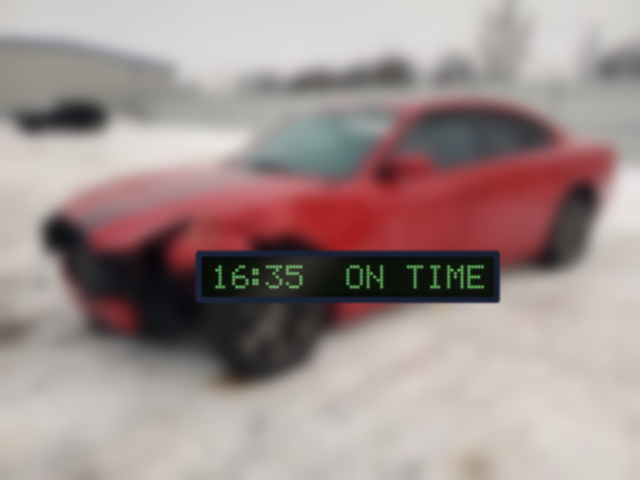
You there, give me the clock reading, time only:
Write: 16:35
